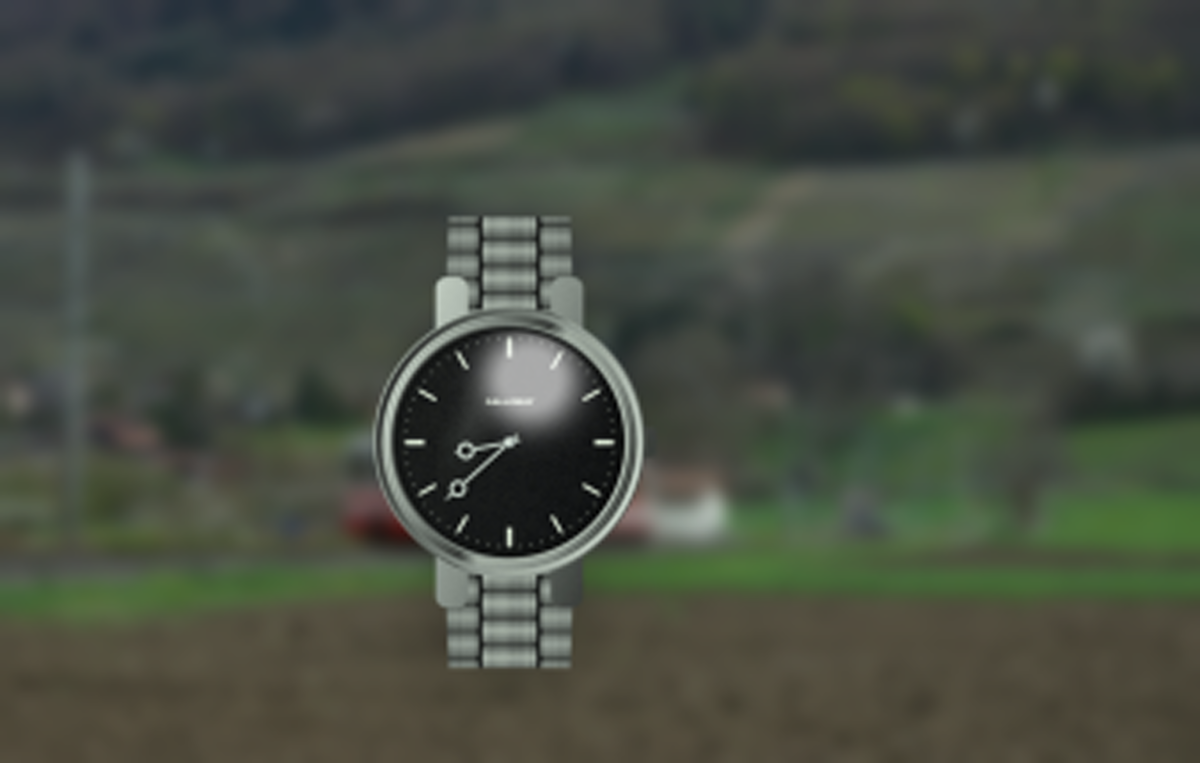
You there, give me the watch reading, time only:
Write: 8:38
